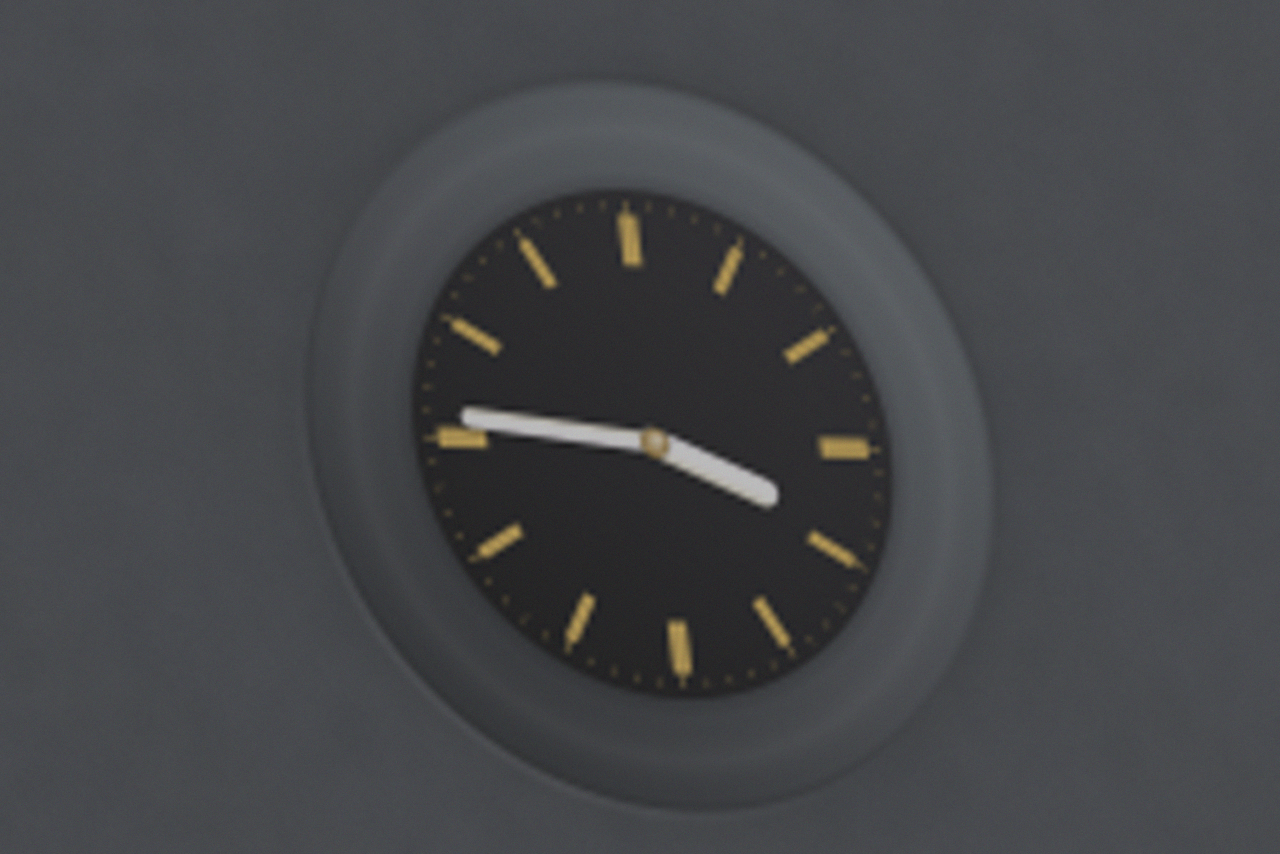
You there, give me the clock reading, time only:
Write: 3:46
